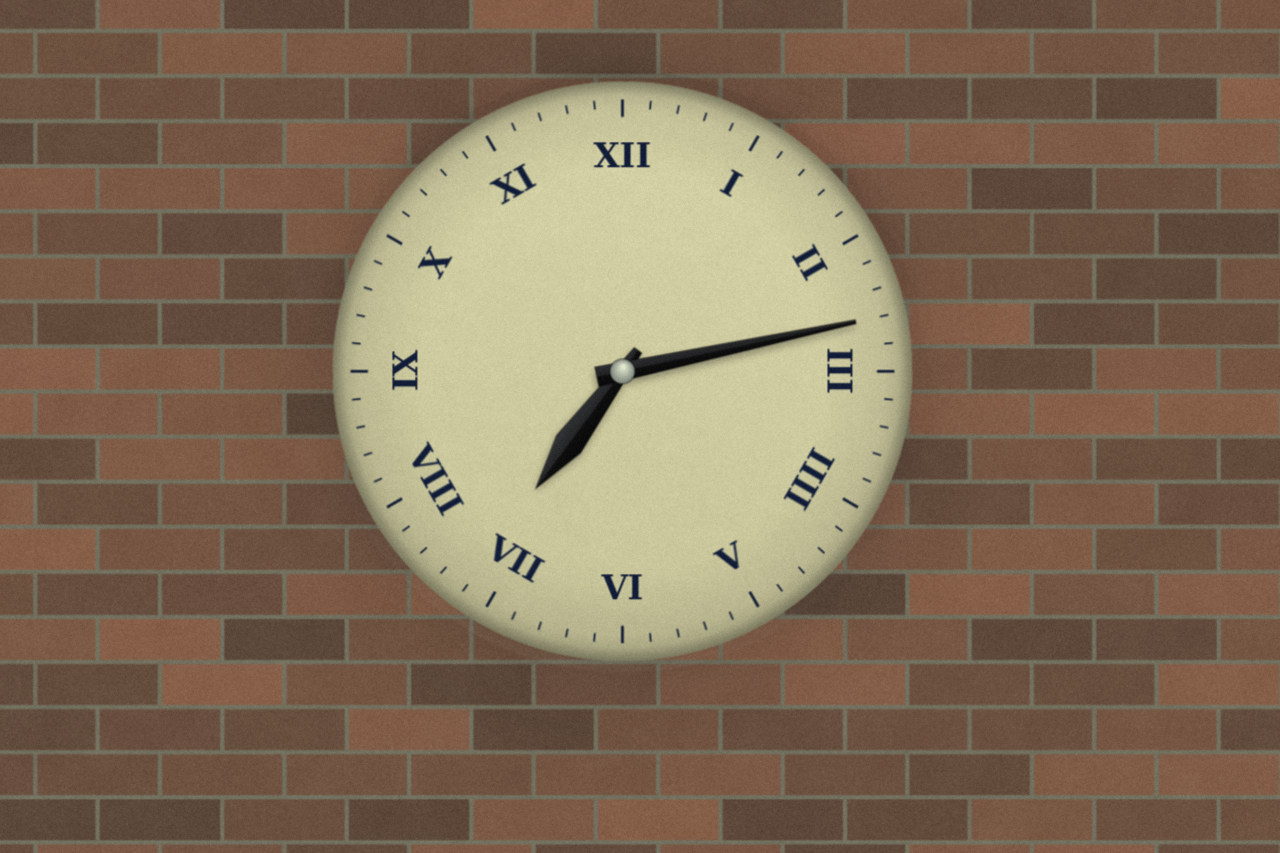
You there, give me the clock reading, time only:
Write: 7:13
